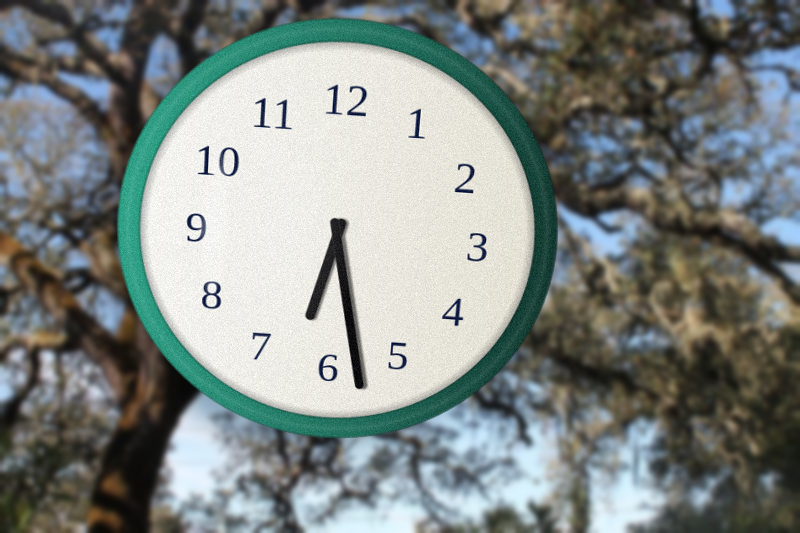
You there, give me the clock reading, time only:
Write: 6:28
